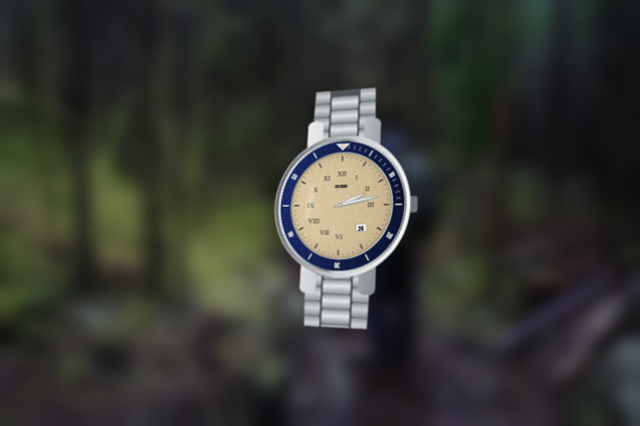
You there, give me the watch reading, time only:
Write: 2:13
